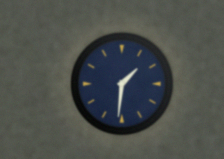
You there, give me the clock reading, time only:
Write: 1:31
